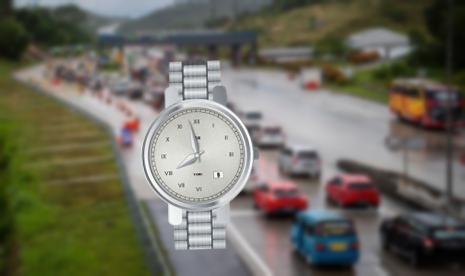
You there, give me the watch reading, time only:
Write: 7:58
